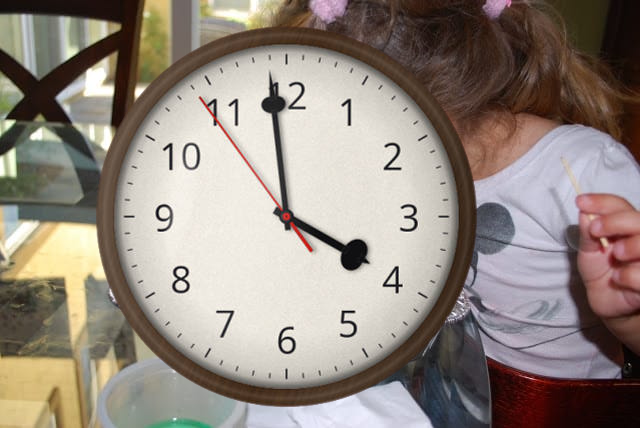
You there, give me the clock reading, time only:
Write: 3:58:54
